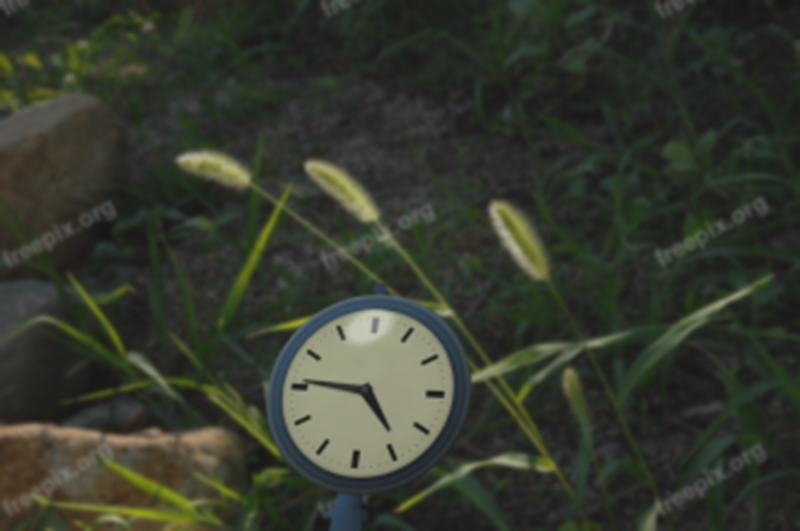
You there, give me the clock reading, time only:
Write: 4:46
